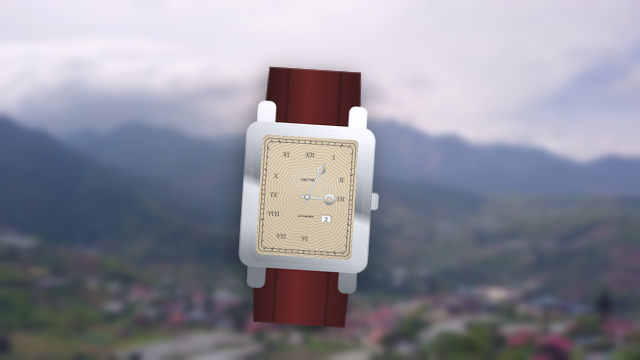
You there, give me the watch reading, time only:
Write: 3:04
